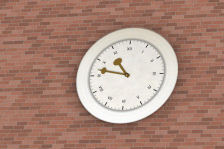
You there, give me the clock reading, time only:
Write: 10:47
